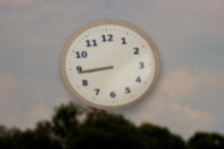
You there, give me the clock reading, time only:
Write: 8:44
